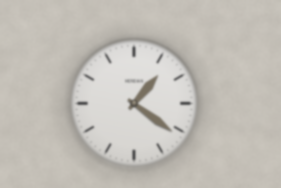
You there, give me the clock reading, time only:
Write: 1:21
